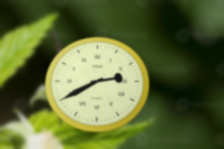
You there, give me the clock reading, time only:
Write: 2:40
